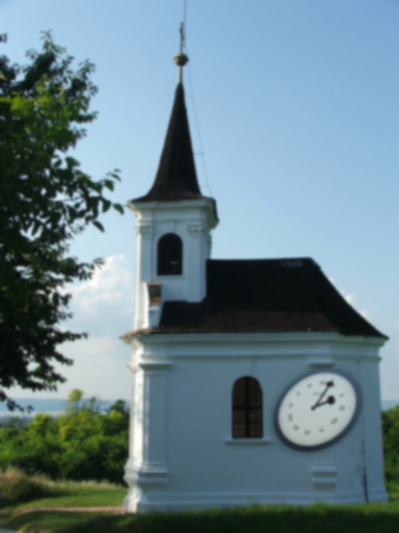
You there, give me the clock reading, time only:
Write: 2:03
